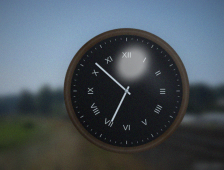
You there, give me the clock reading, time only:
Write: 6:52
